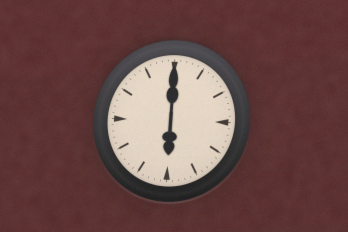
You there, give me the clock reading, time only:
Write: 6:00
